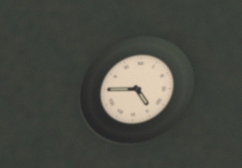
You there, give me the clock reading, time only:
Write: 4:45
